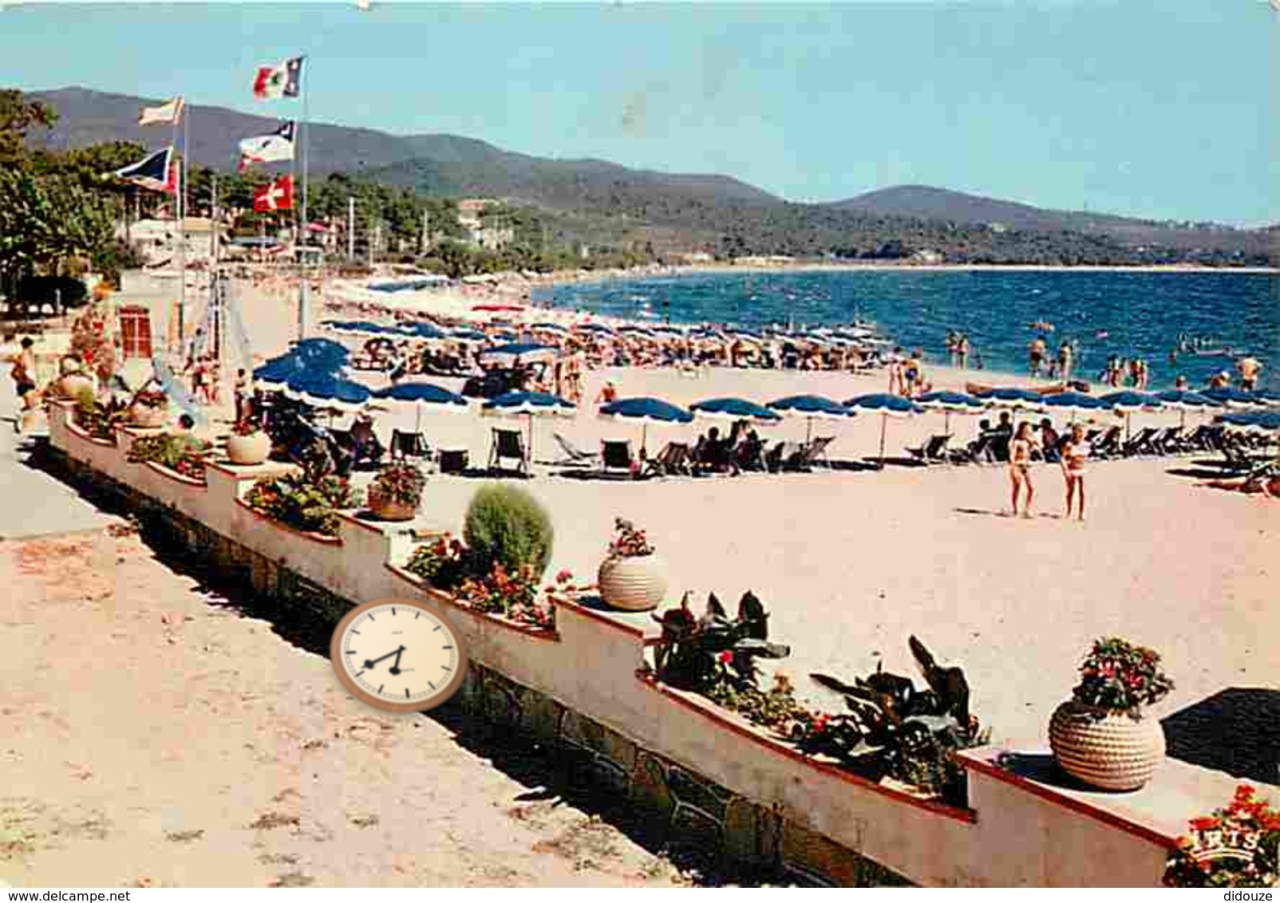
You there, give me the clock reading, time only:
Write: 6:41
